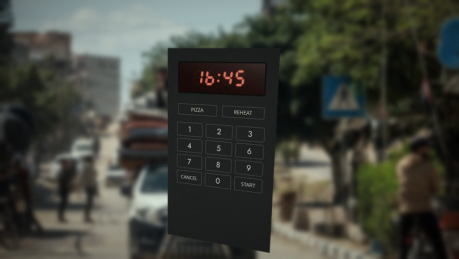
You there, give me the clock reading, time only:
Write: 16:45
